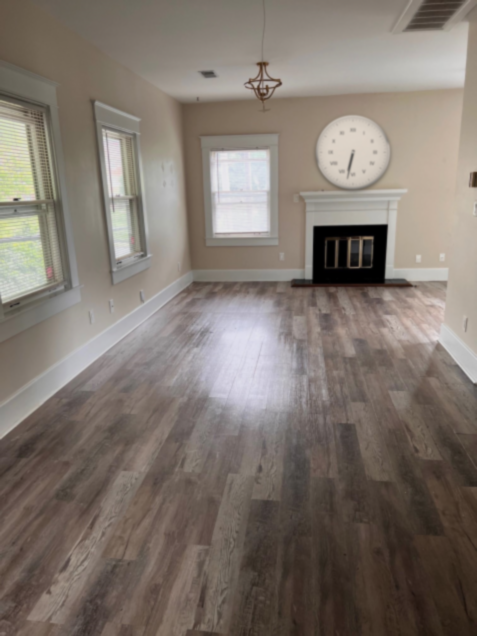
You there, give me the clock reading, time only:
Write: 6:32
